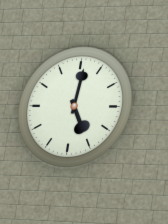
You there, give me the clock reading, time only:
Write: 5:01
